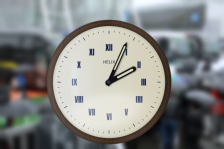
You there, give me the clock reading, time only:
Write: 2:04
